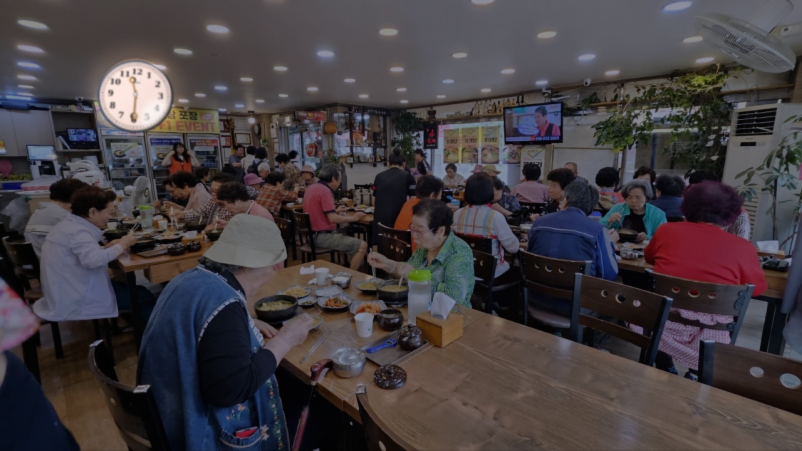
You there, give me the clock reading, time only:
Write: 11:30
